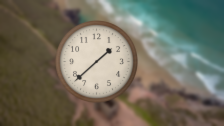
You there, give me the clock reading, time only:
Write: 1:38
